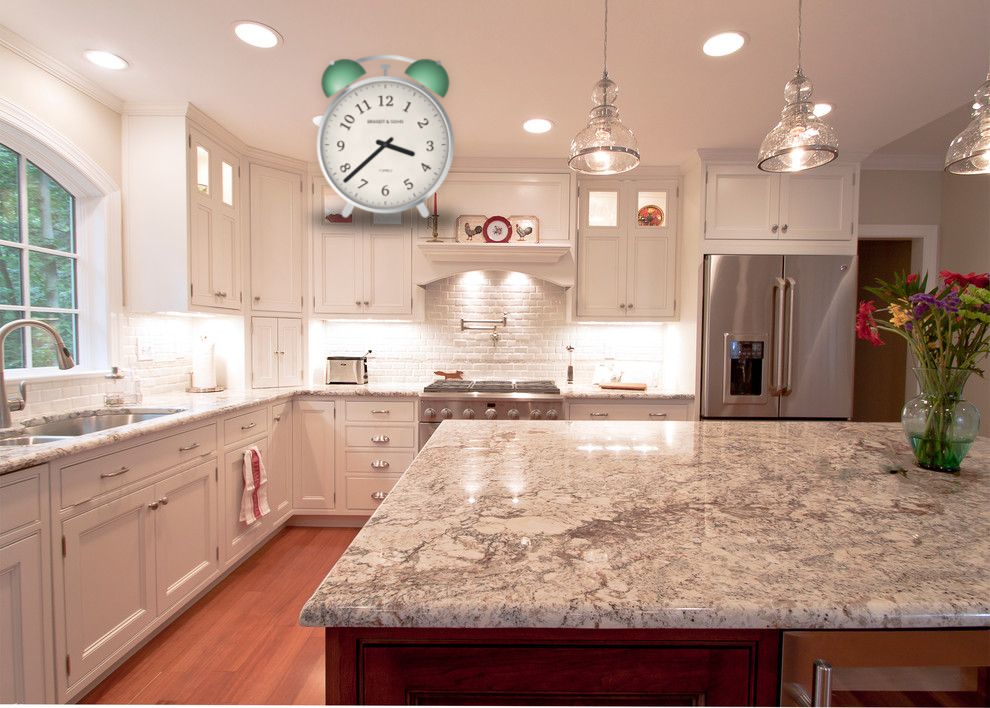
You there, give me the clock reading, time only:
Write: 3:38
